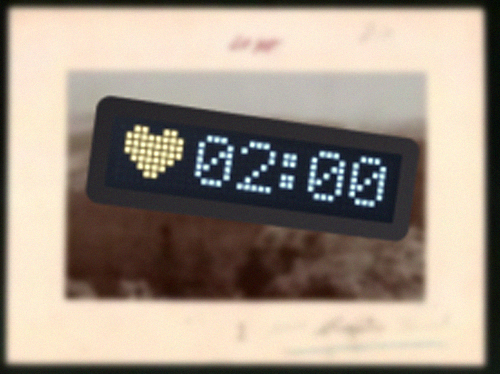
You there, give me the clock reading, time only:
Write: 2:00
